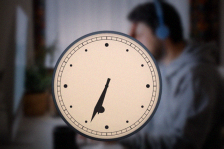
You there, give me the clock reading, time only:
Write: 6:34
